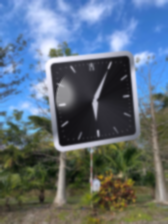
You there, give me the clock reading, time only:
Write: 6:05
